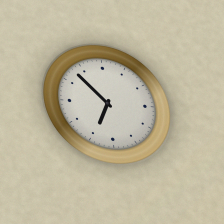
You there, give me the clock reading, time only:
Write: 6:53
